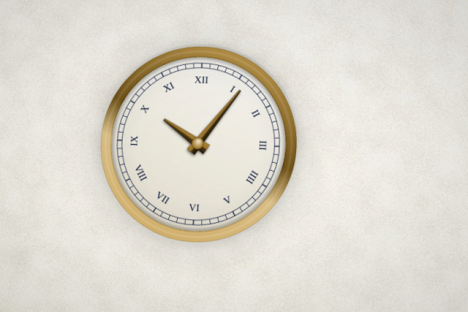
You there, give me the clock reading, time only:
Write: 10:06
